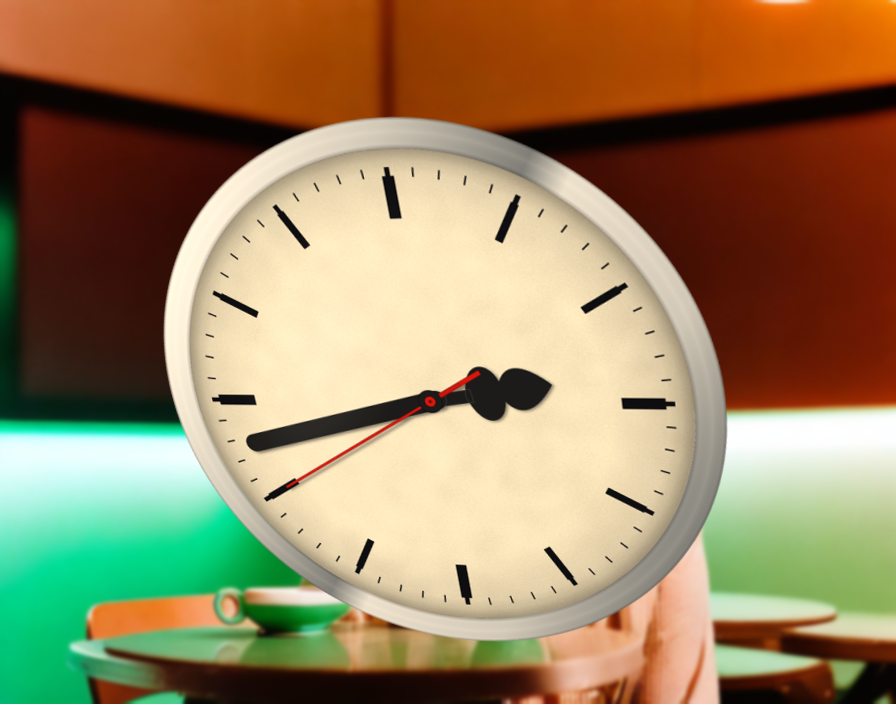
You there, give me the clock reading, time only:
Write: 2:42:40
